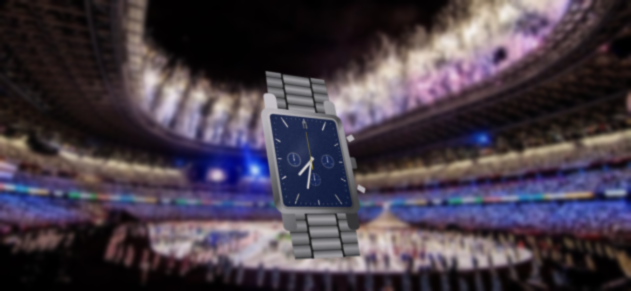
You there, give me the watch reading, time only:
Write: 7:33
